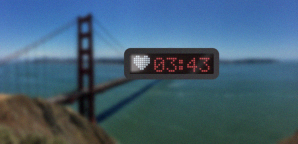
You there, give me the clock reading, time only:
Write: 3:43
